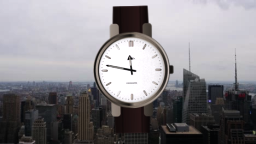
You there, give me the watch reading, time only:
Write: 11:47
